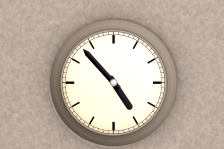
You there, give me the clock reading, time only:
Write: 4:53
